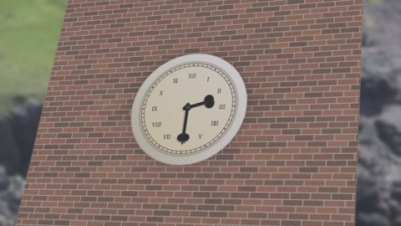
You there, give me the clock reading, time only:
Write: 2:30
